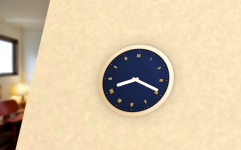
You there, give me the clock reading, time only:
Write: 8:19
